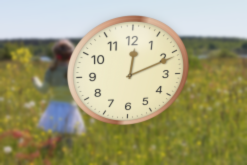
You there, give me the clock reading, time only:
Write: 12:11
